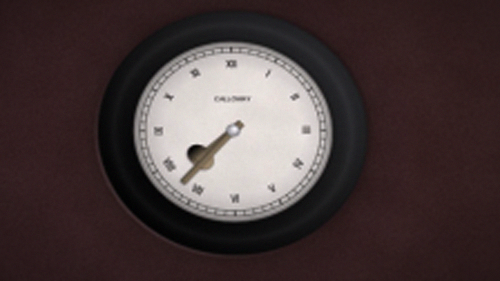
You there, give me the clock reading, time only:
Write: 7:37
